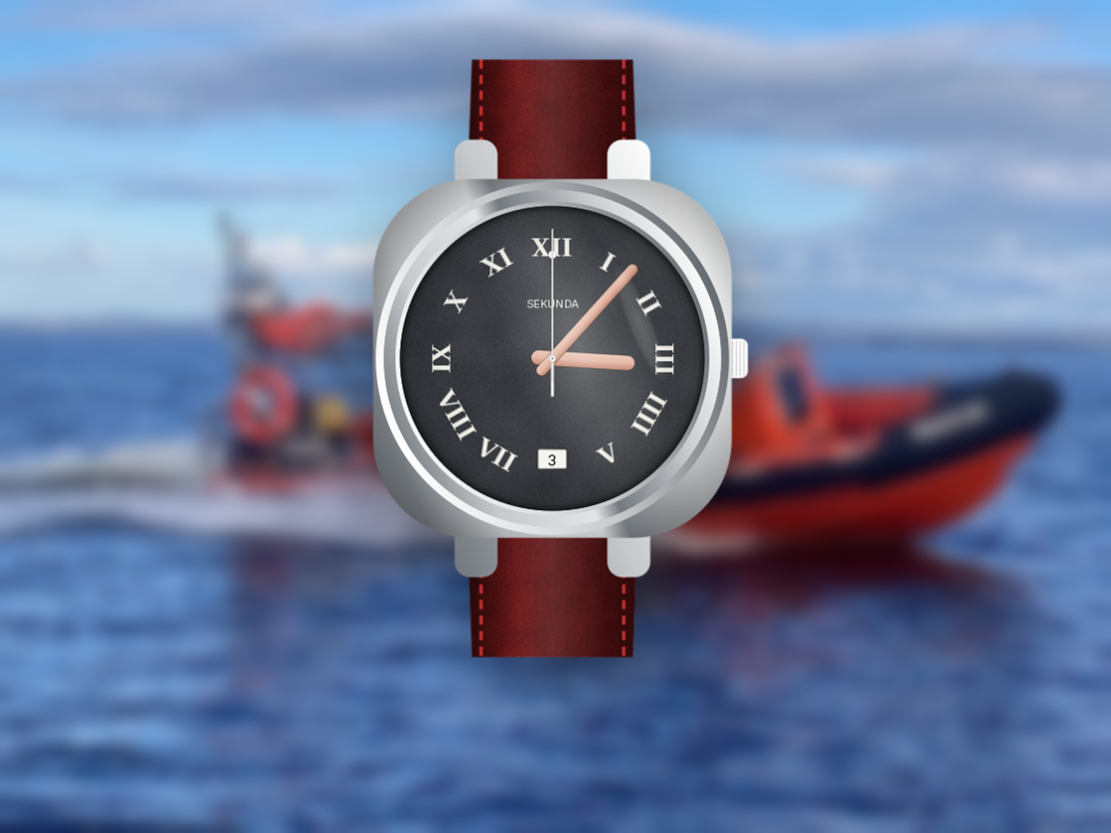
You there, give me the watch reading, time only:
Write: 3:07:00
